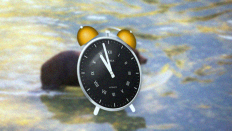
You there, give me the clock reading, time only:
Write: 10:58
